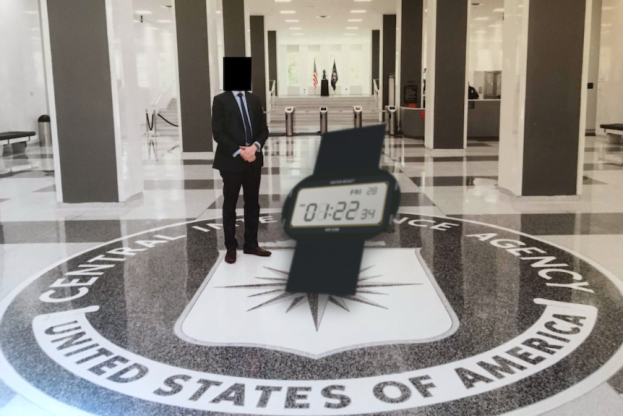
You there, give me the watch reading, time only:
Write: 1:22
